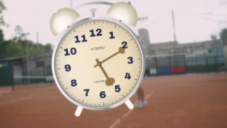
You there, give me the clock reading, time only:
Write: 5:11
